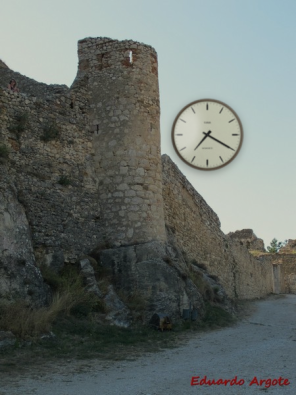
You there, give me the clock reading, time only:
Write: 7:20
